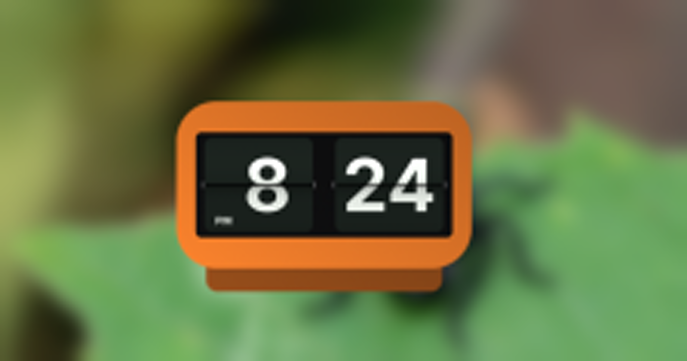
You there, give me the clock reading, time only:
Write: 8:24
